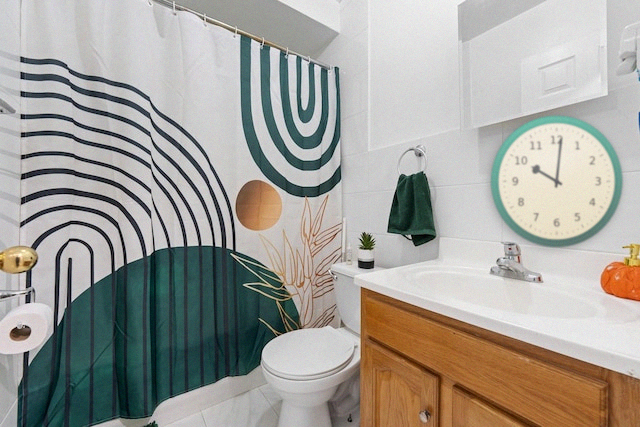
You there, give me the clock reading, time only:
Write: 10:01
